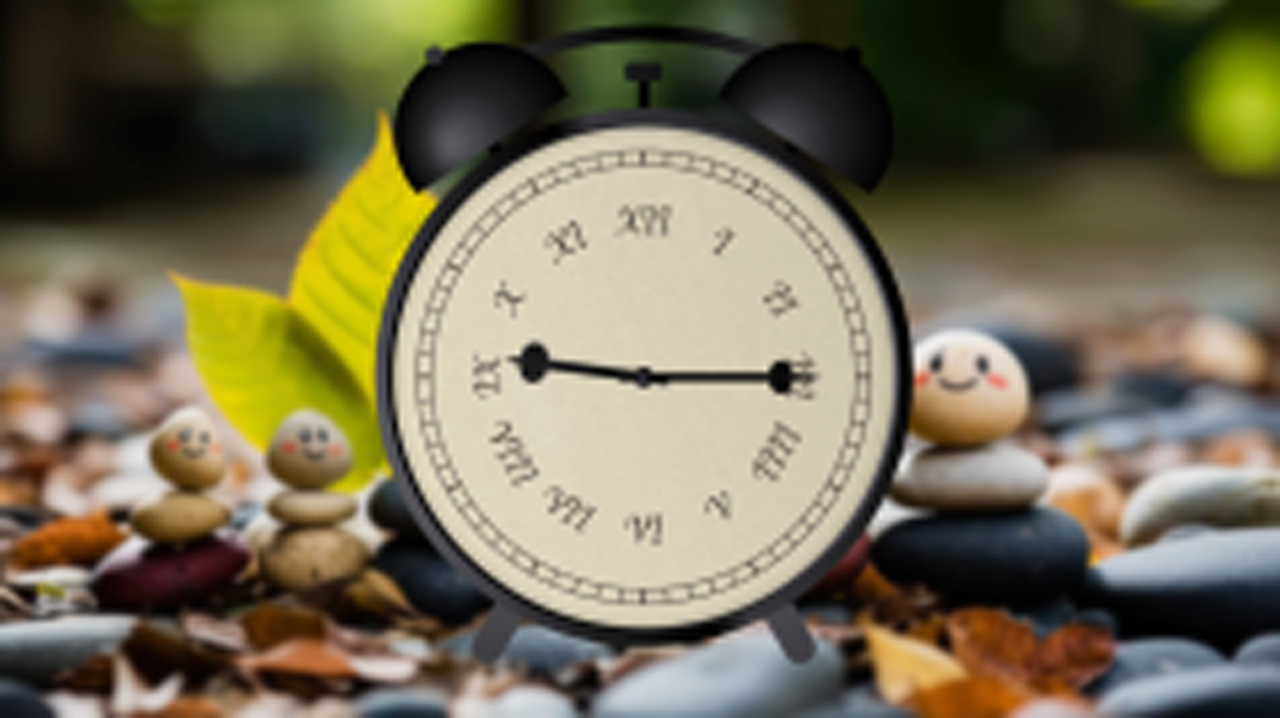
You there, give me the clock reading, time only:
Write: 9:15
